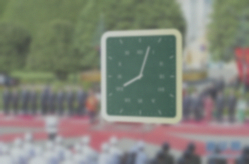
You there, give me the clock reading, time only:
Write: 8:03
